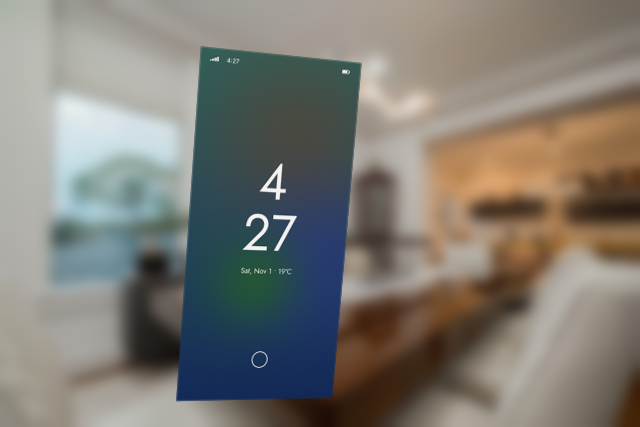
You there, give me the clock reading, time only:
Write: 4:27
